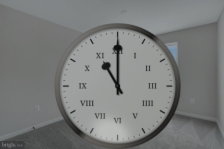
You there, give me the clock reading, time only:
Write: 11:00
